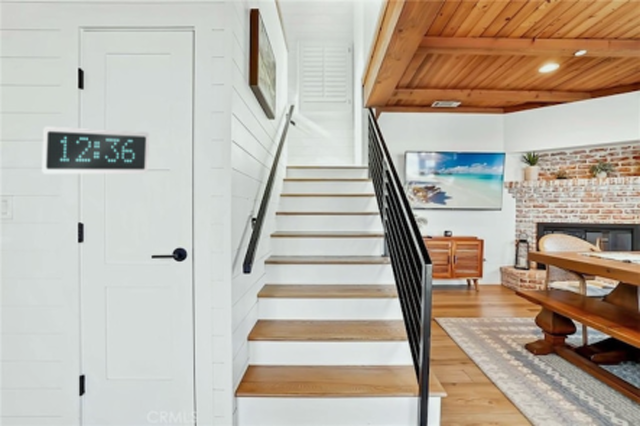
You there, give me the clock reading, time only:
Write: 12:36
